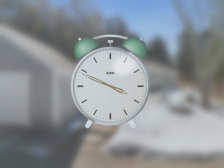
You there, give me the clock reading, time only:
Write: 3:49
